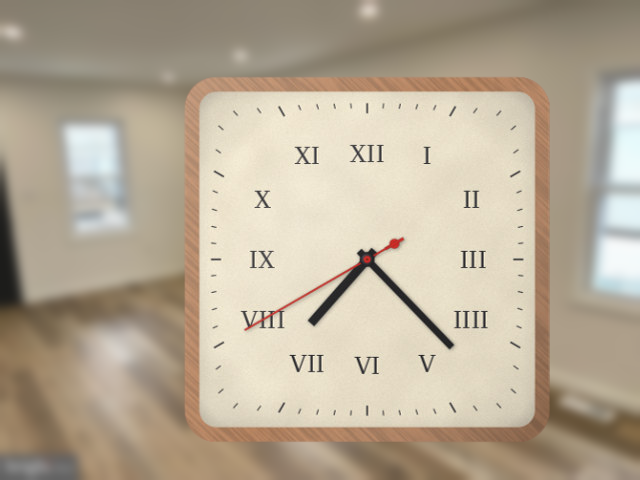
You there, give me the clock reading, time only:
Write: 7:22:40
